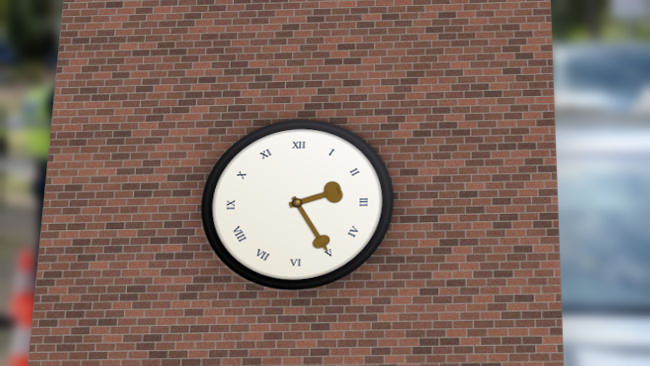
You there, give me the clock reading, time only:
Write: 2:25
